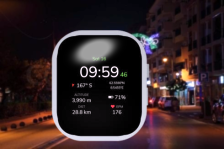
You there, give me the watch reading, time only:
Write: 9:59
